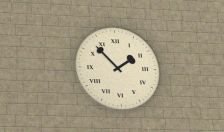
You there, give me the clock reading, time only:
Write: 1:53
